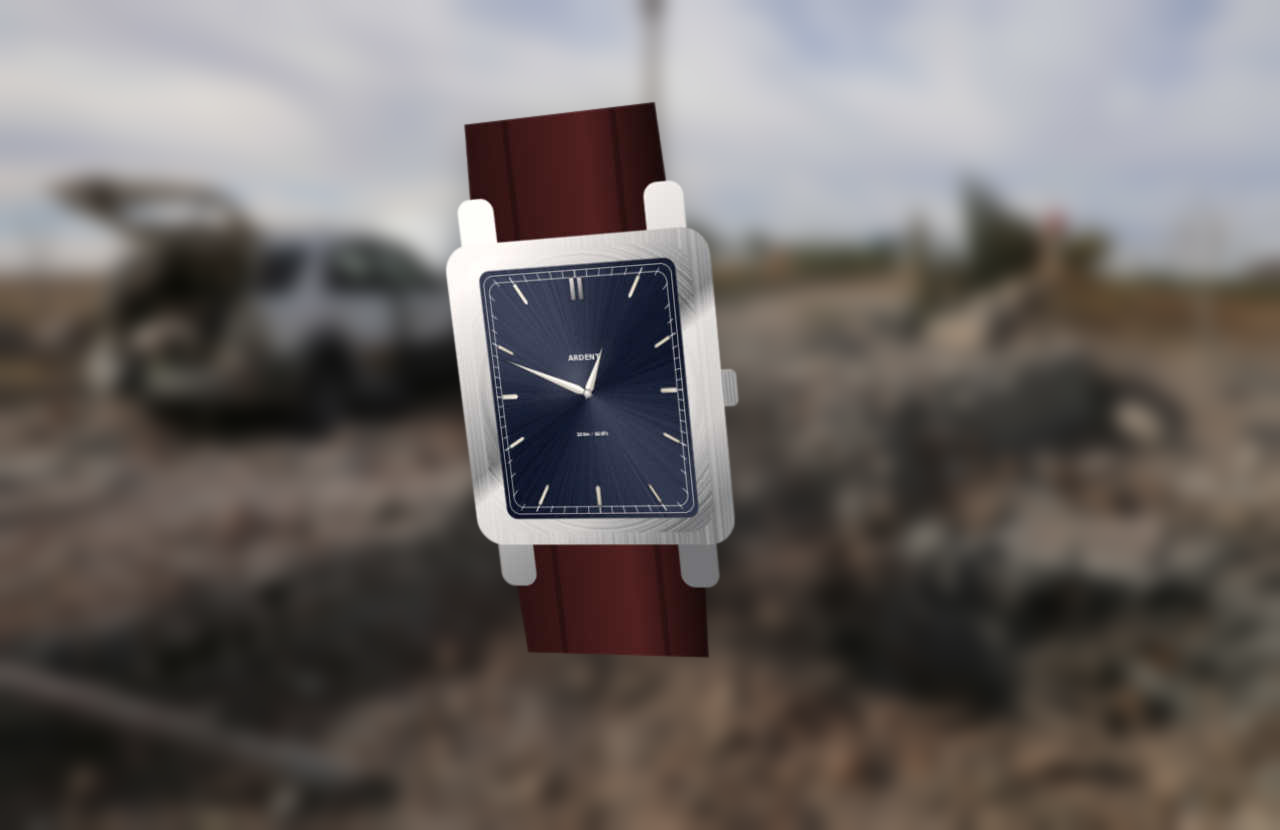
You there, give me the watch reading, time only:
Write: 12:49
